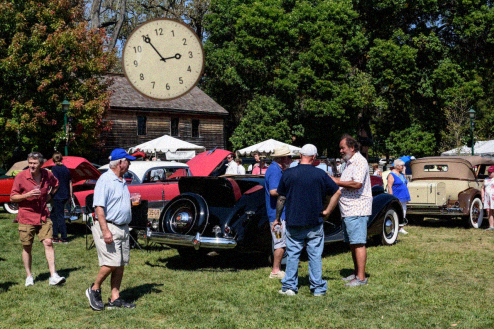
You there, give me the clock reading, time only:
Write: 2:55
